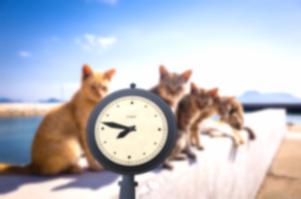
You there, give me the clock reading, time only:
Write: 7:47
